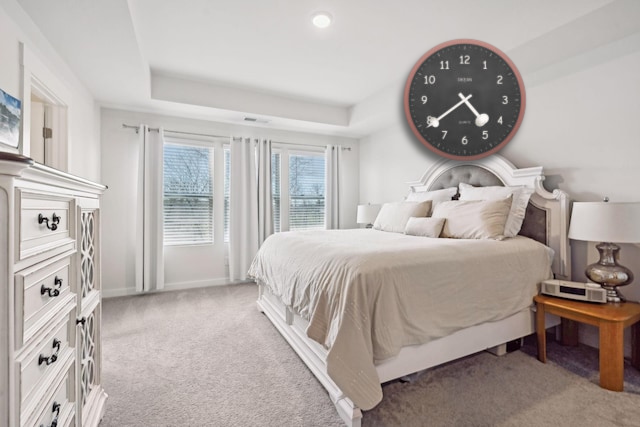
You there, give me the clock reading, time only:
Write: 4:39
